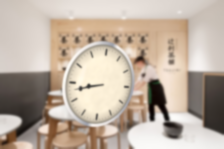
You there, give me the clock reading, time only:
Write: 8:43
